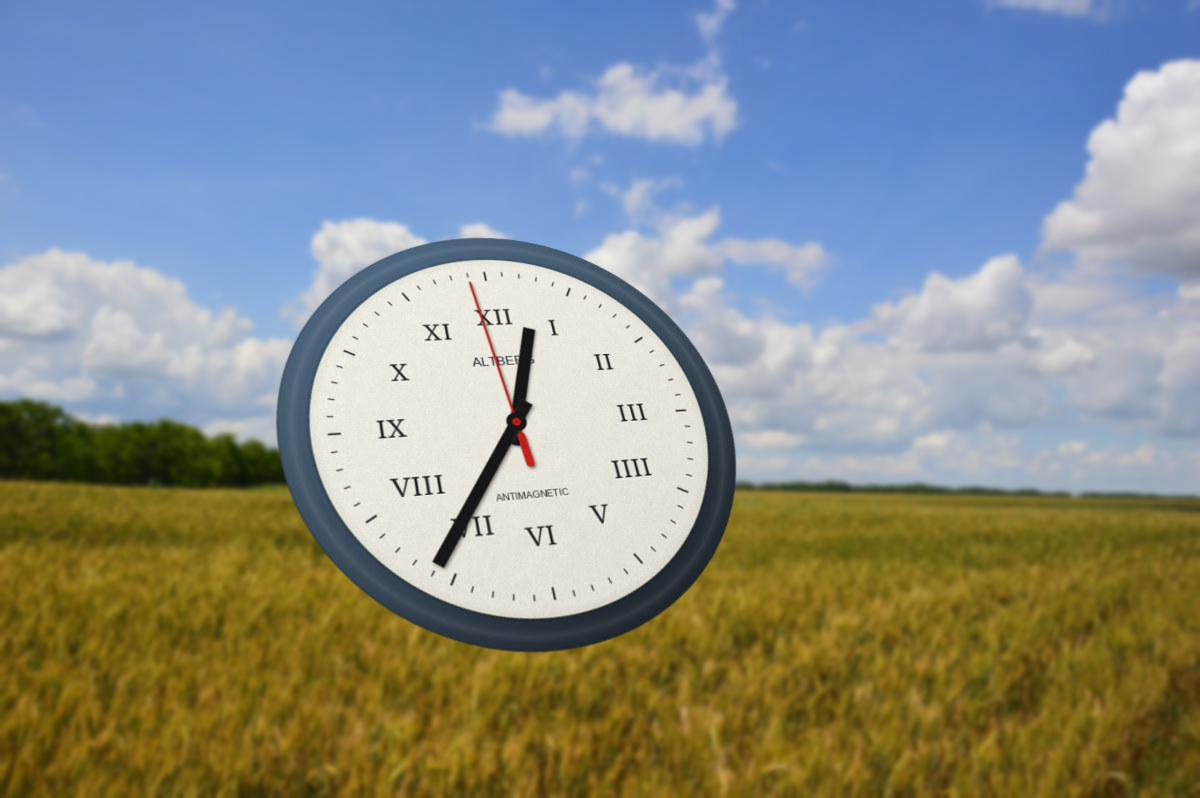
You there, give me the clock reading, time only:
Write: 12:35:59
